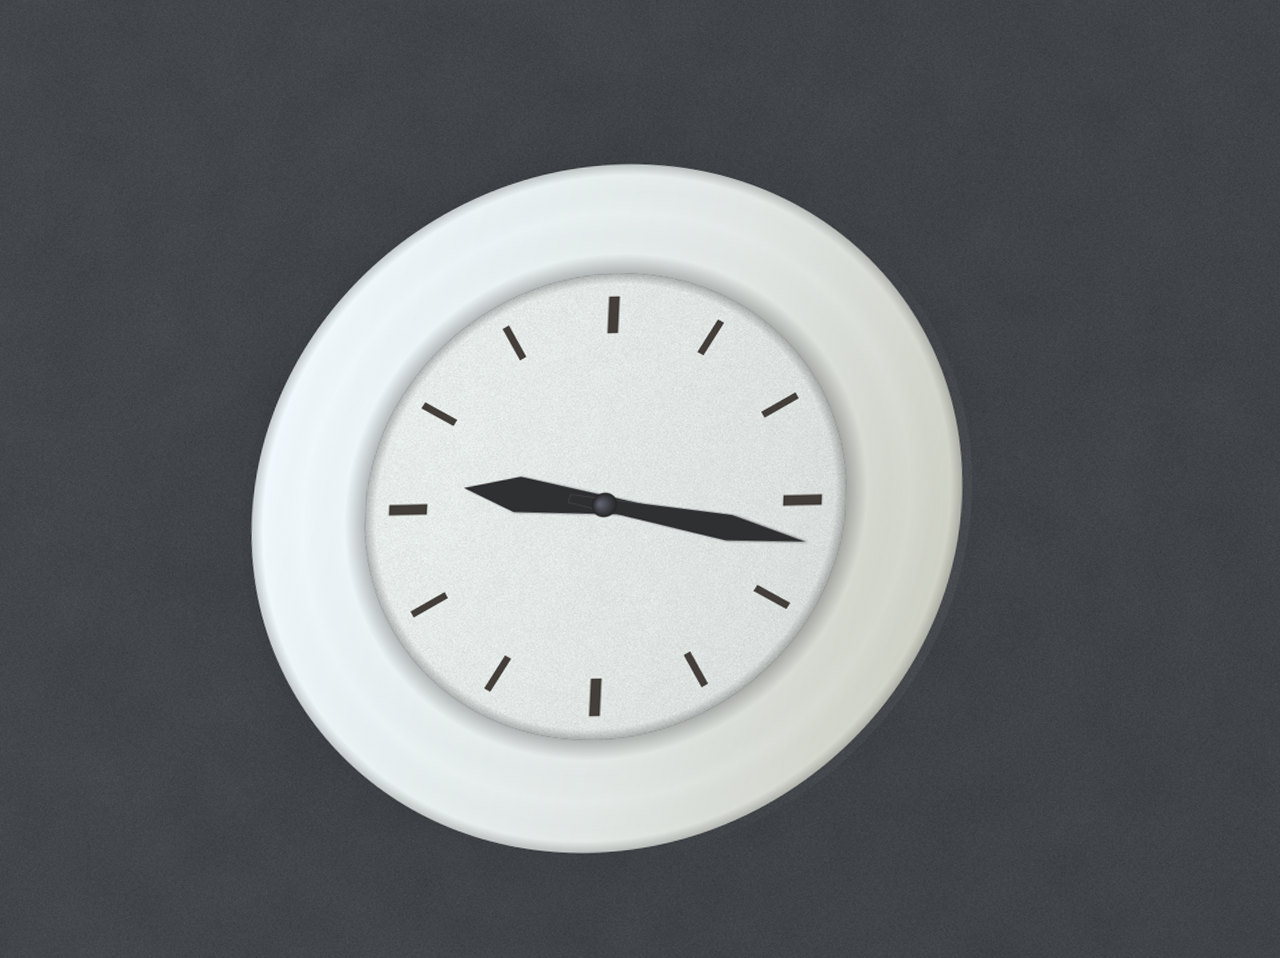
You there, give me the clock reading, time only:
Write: 9:17
